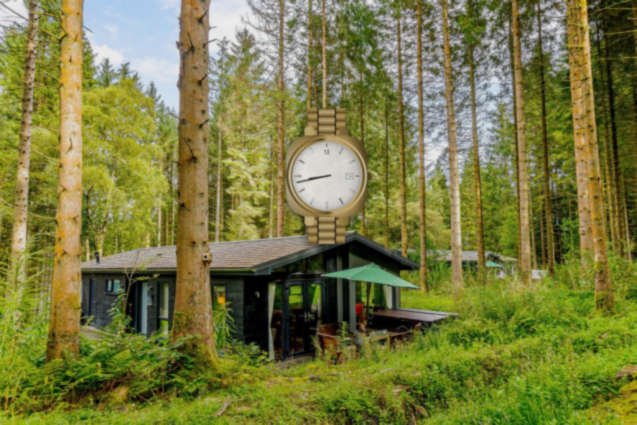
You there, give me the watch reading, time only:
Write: 8:43
